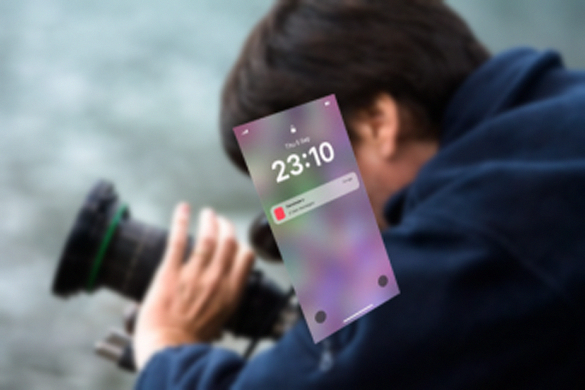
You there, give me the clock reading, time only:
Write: 23:10
